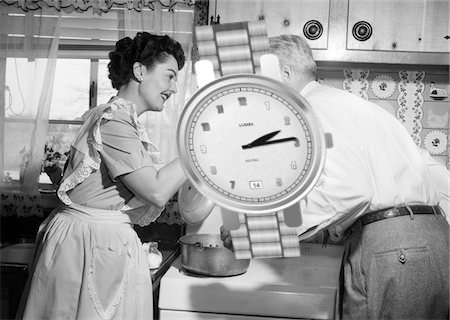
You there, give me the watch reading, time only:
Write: 2:14
